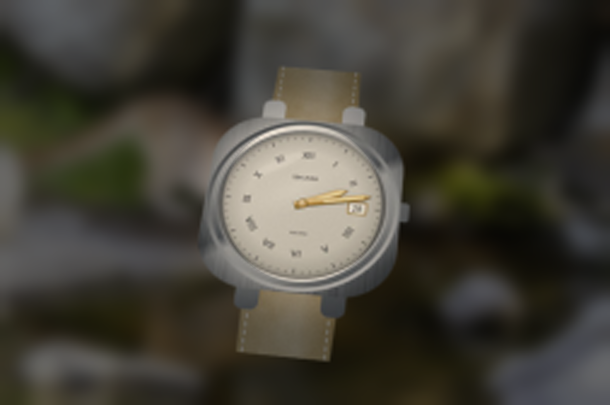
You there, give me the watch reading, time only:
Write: 2:13
